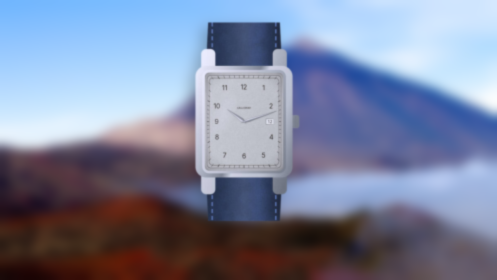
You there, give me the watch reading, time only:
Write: 10:12
